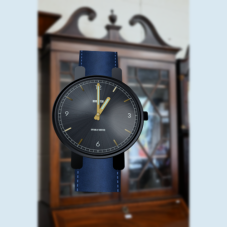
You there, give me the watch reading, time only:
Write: 1:00
